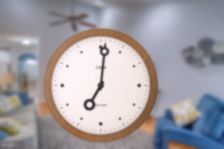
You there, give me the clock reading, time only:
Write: 7:01
